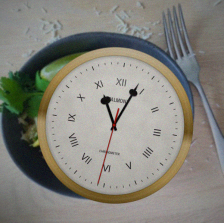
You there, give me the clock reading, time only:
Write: 11:03:31
